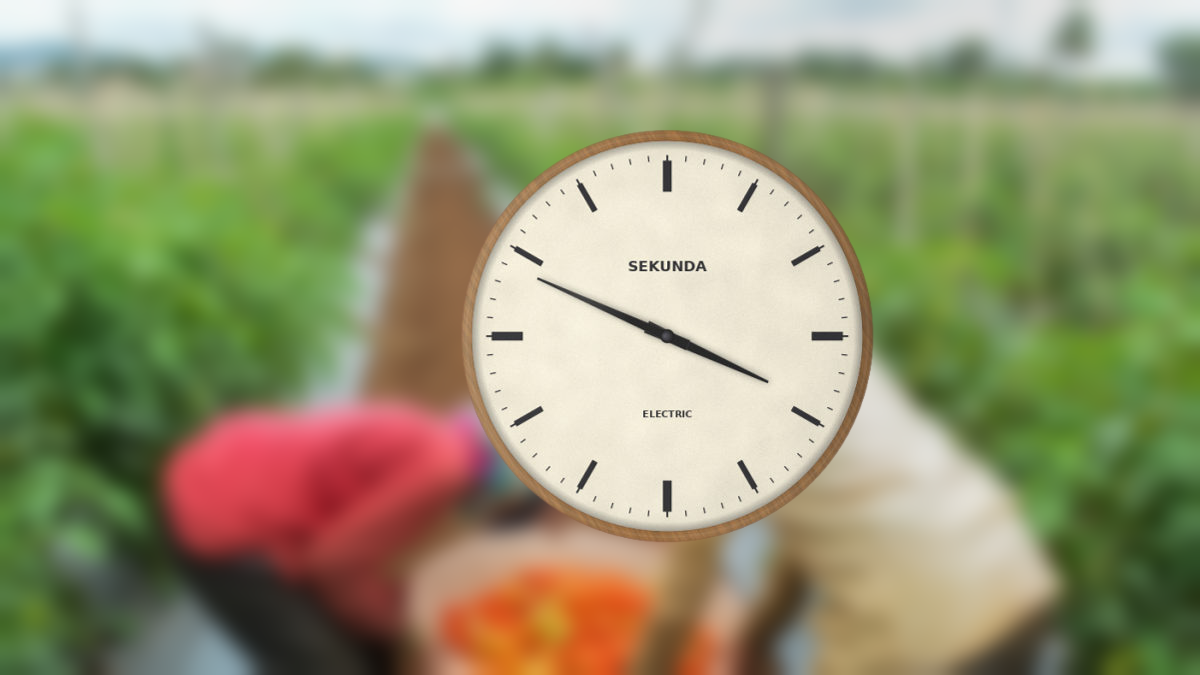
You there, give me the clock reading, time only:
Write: 3:49
